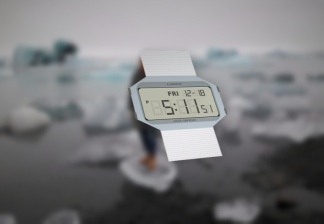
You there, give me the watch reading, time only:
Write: 5:11:51
